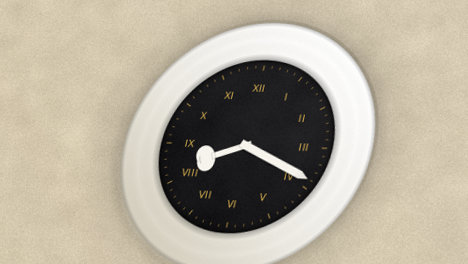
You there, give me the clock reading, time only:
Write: 8:19
